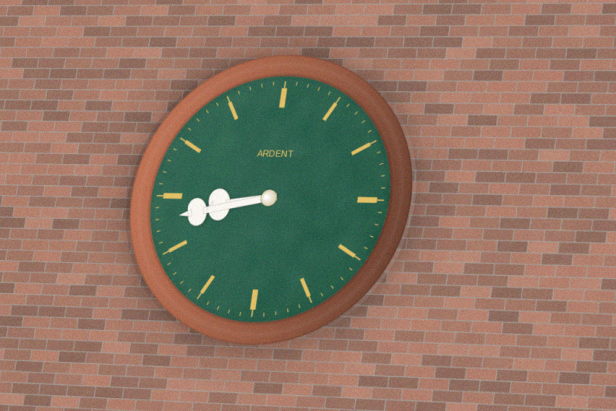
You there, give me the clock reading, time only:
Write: 8:43
